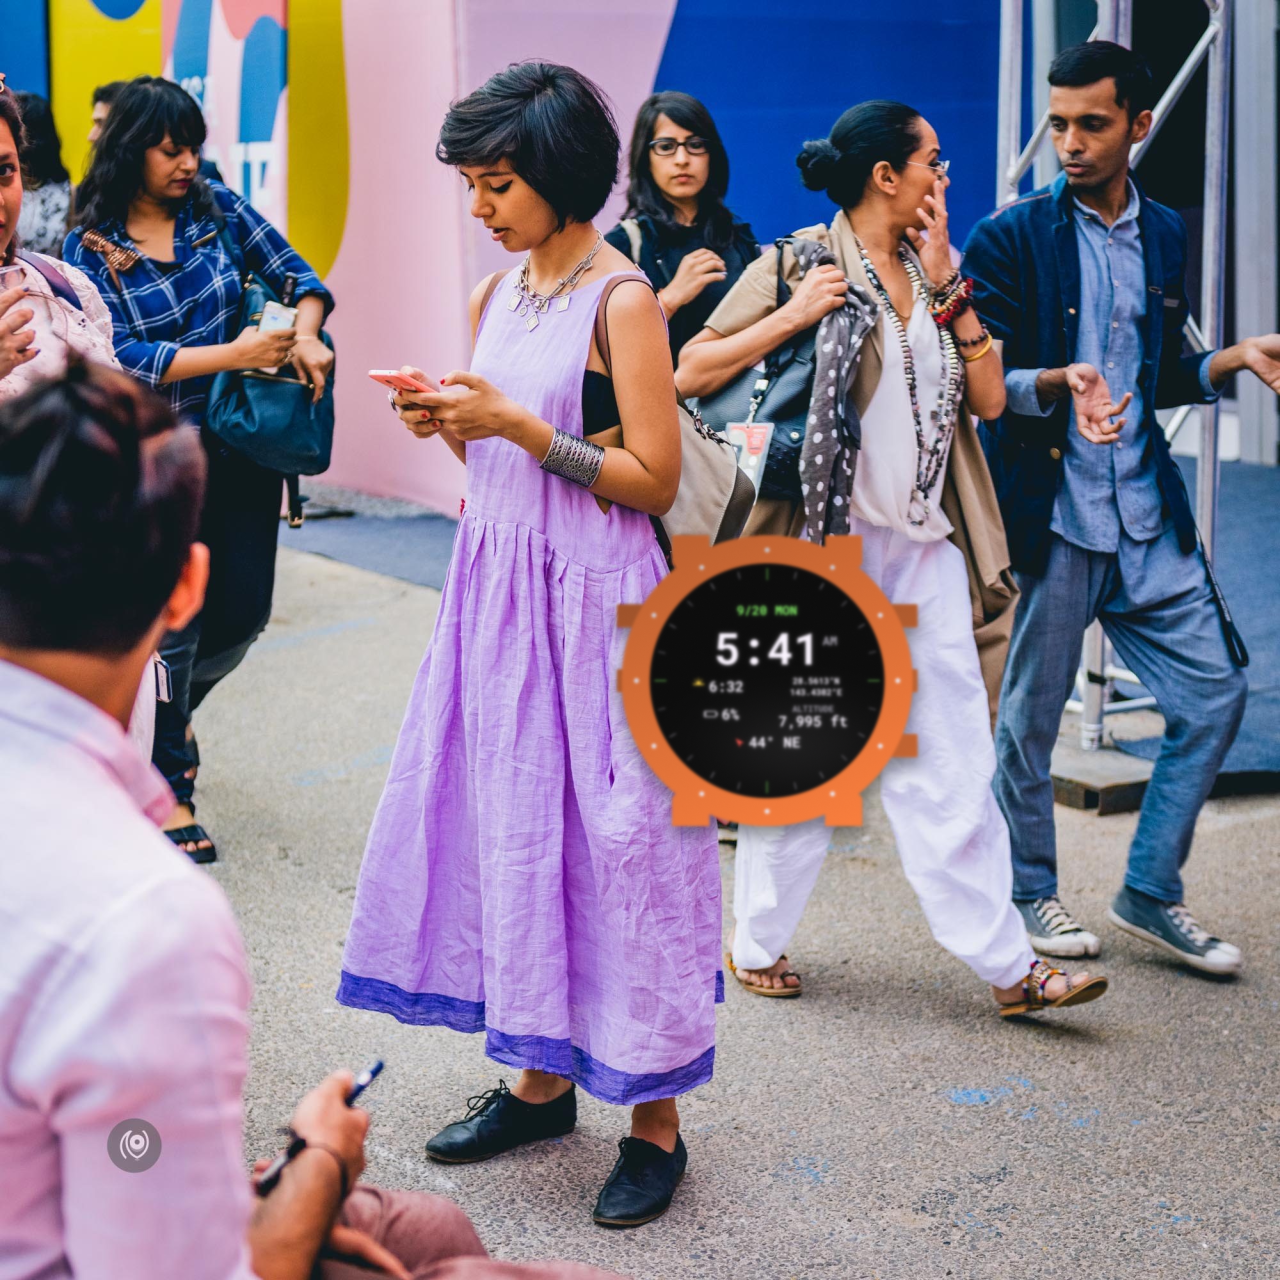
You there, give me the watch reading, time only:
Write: 5:41
